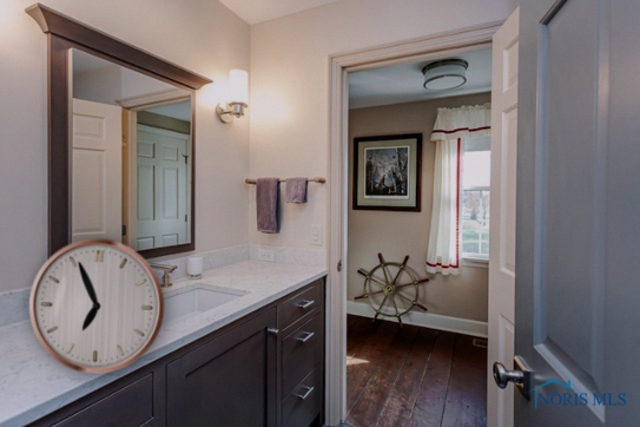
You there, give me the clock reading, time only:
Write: 6:56
